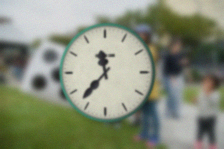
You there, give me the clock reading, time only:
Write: 11:37
